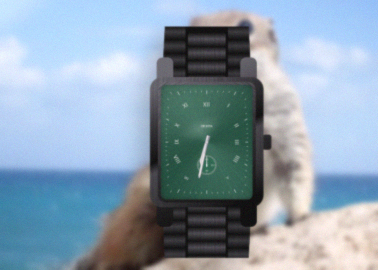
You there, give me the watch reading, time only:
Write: 6:32
